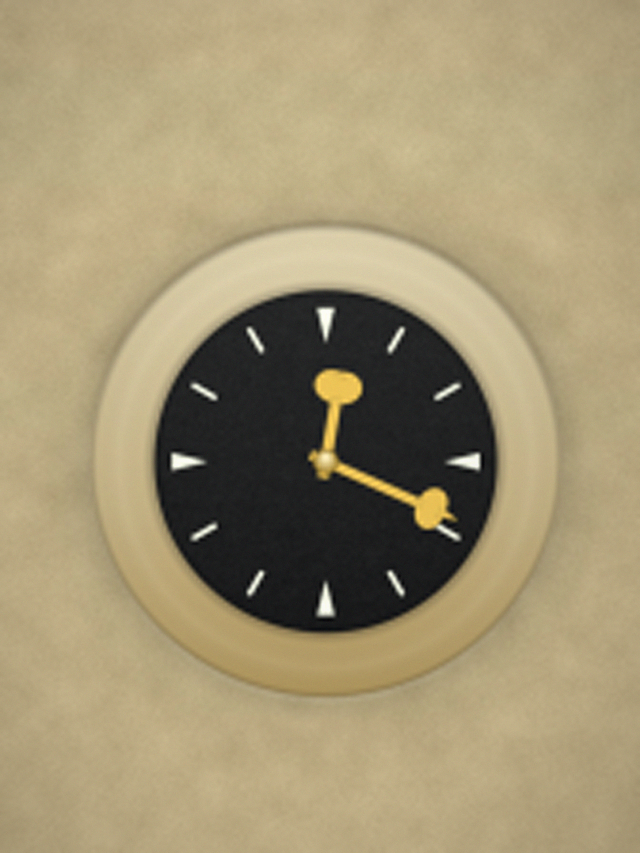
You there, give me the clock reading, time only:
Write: 12:19
